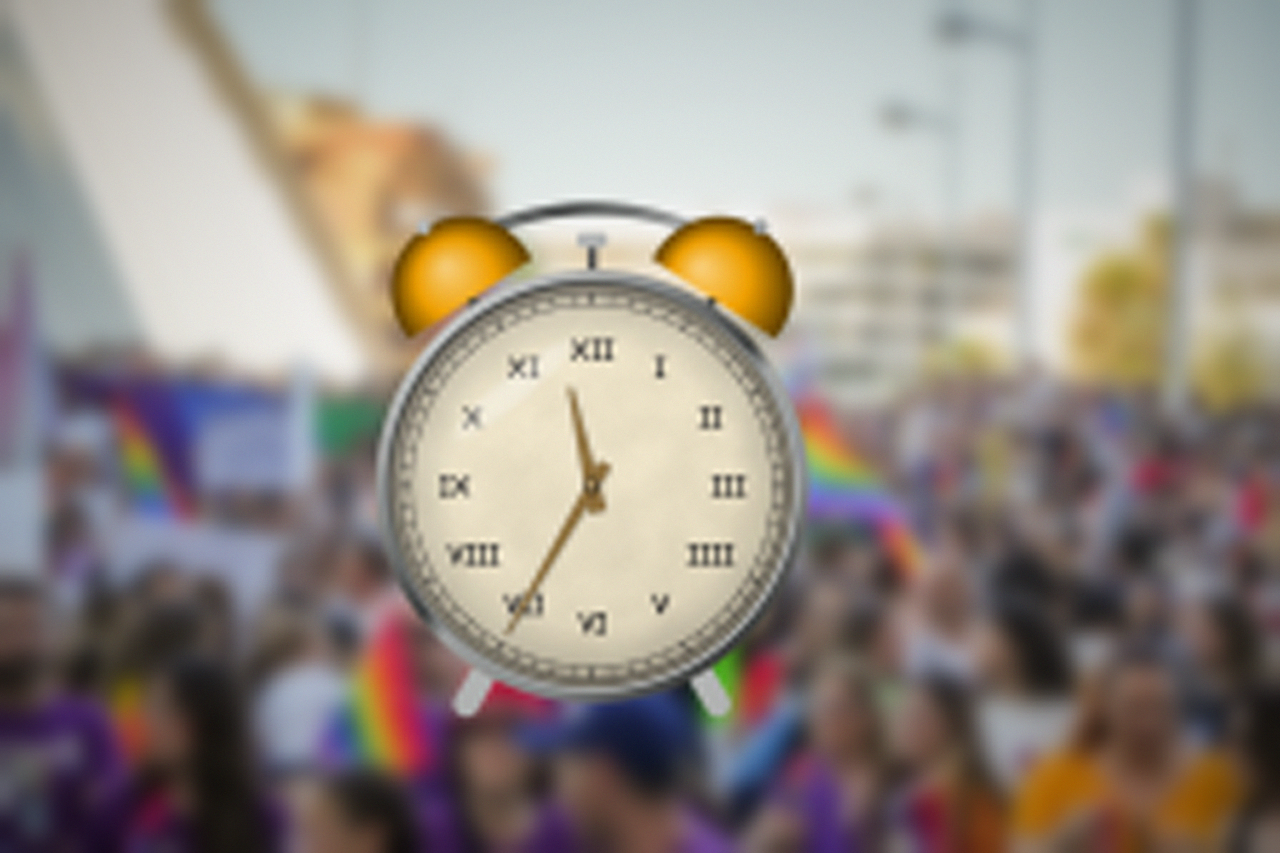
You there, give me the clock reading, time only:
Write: 11:35
